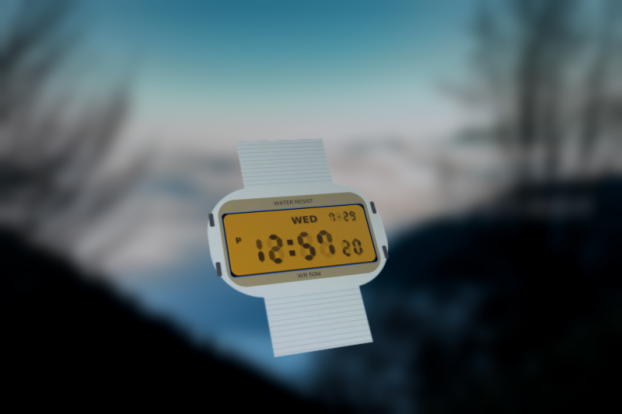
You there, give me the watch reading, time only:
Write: 12:57:20
